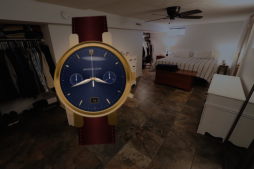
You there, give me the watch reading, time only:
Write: 3:42
